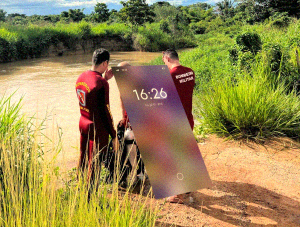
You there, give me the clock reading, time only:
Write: 16:26
